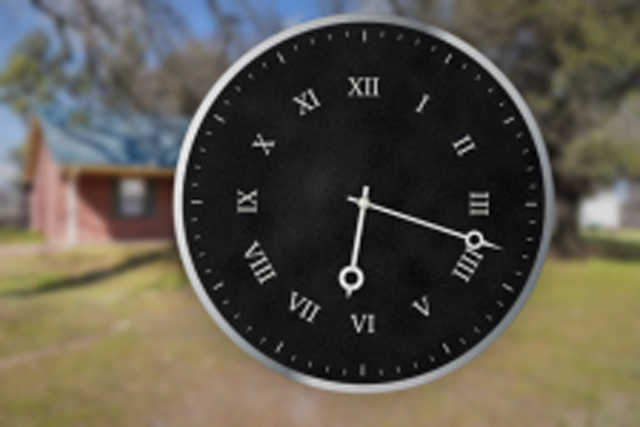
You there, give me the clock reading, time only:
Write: 6:18
